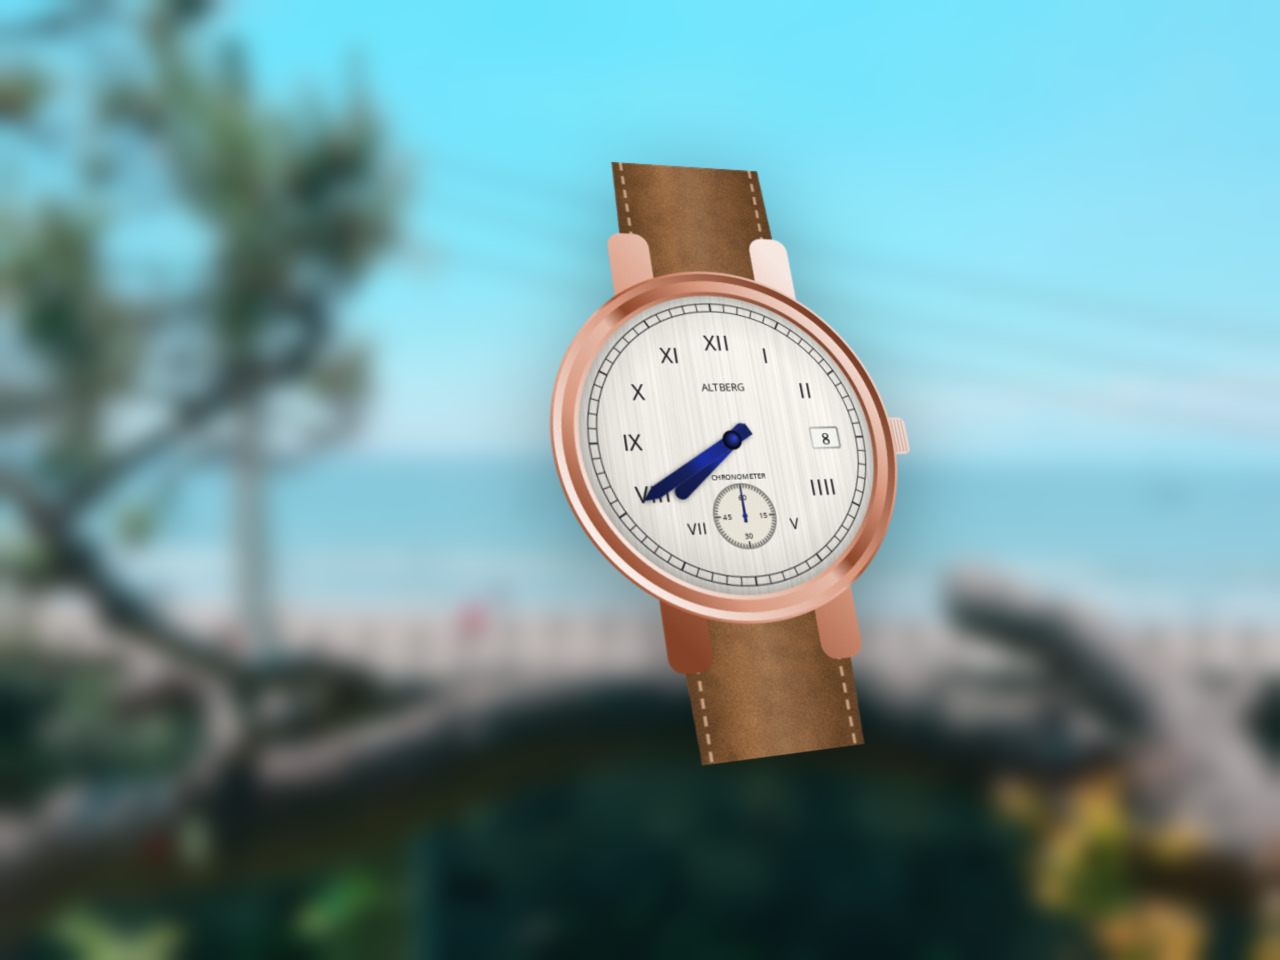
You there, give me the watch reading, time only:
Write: 7:40
